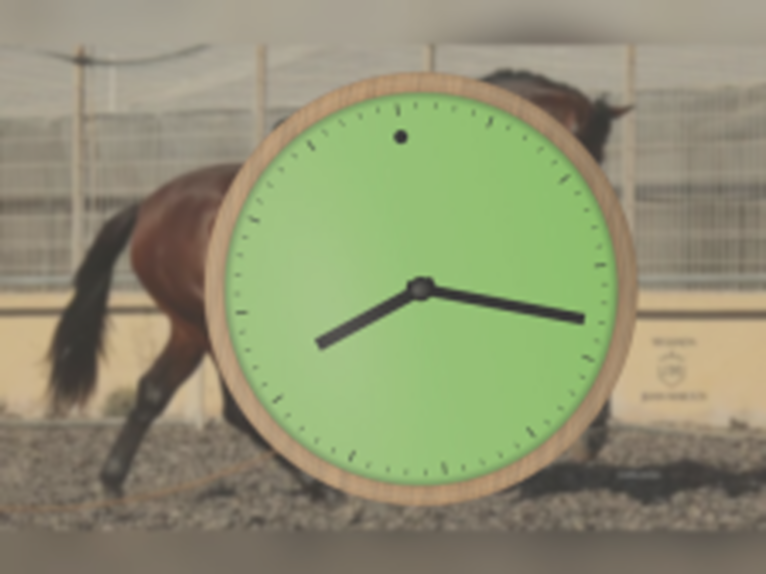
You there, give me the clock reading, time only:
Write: 8:18
